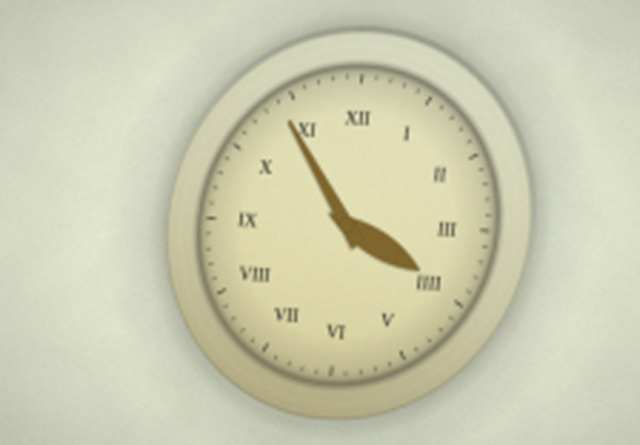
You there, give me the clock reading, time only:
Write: 3:54
